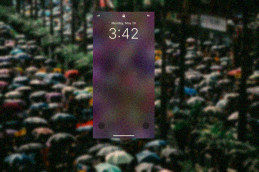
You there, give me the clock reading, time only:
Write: 3:42
